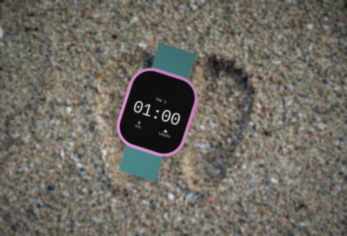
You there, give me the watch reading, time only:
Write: 1:00
